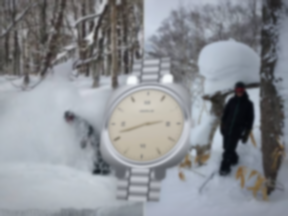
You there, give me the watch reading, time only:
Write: 2:42
